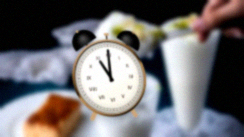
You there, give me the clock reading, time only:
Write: 11:00
